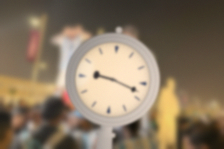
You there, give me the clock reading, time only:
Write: 9:18
